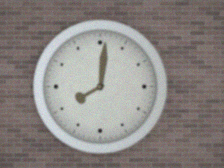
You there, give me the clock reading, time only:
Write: 8:01
